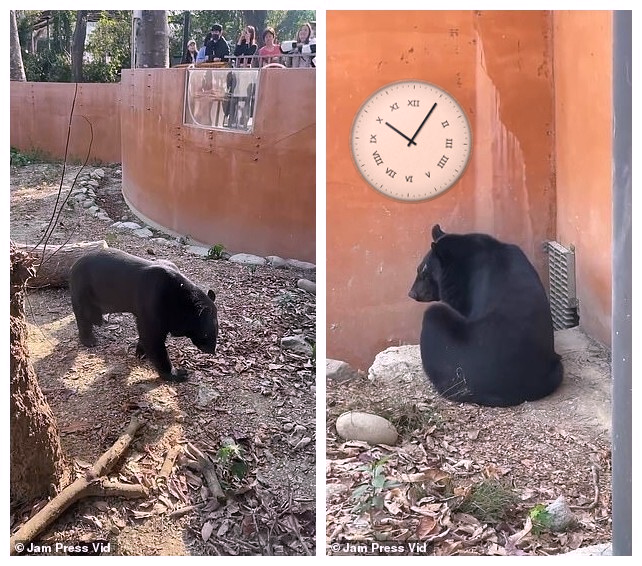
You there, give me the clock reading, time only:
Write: 10:05
